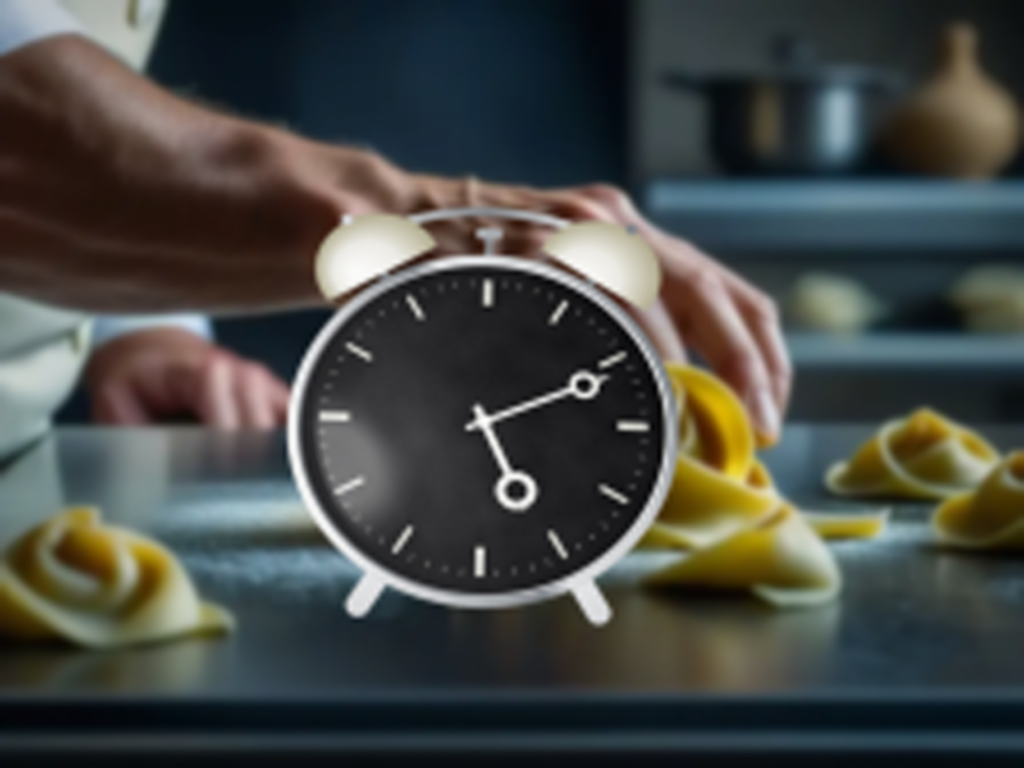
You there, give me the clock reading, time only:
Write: 5:11
